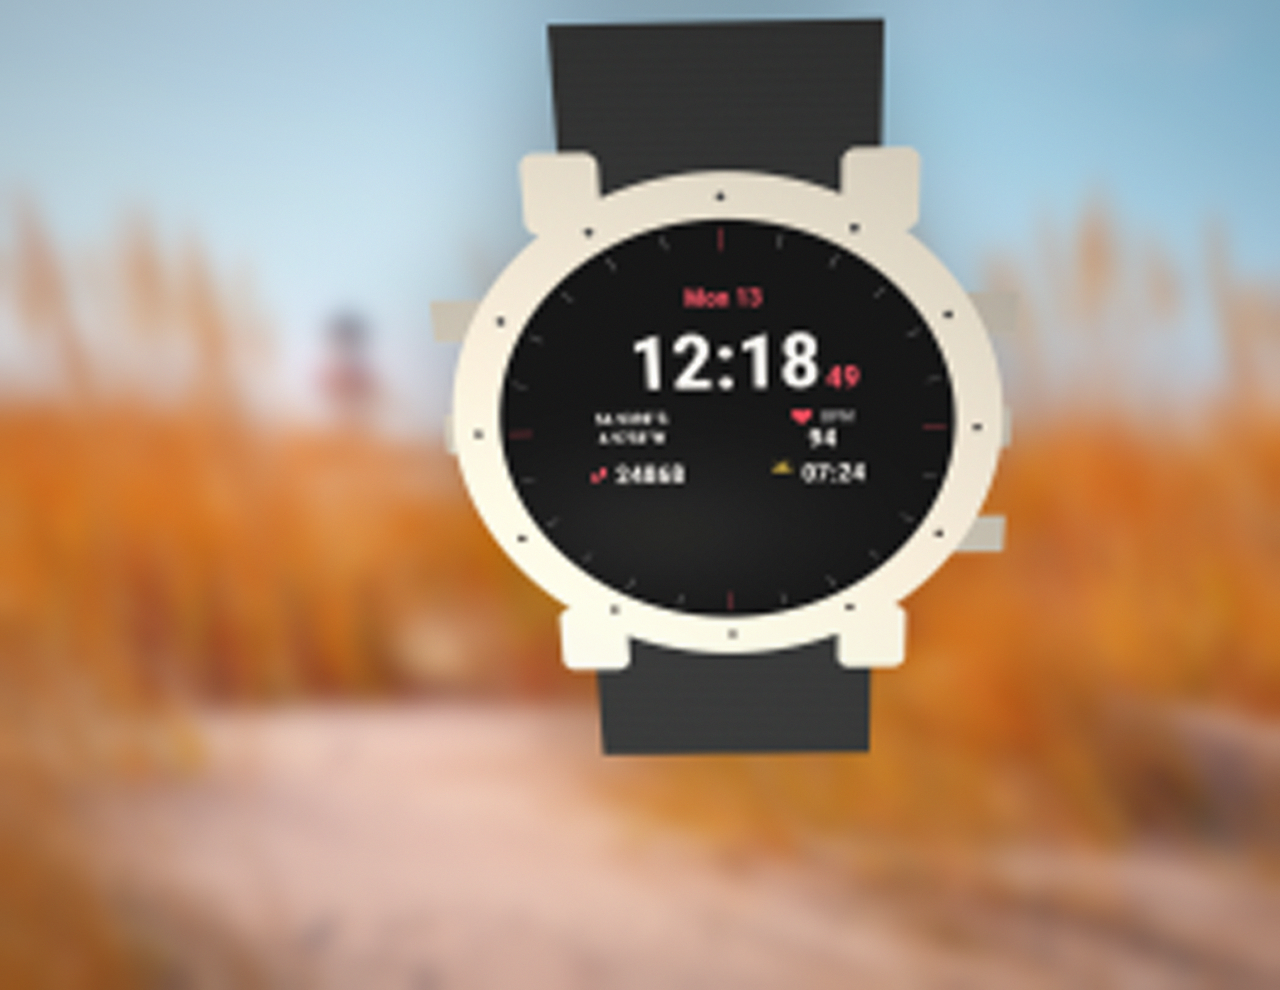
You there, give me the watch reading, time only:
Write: 12:18
